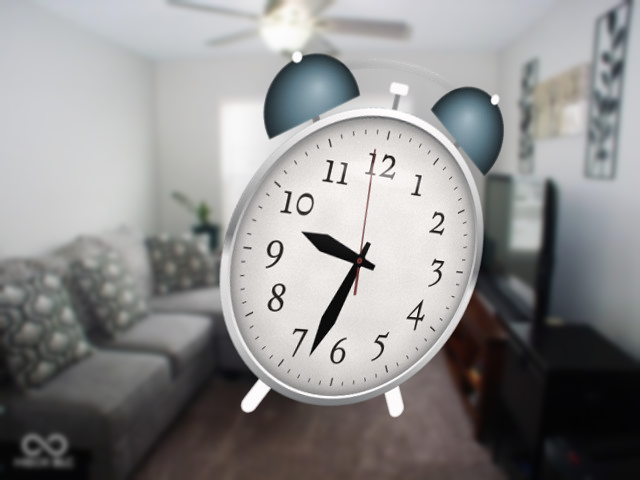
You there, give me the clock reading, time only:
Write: 9:32:59
